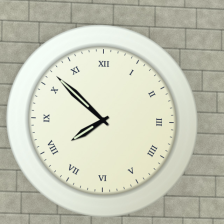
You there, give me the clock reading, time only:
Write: 7:52
